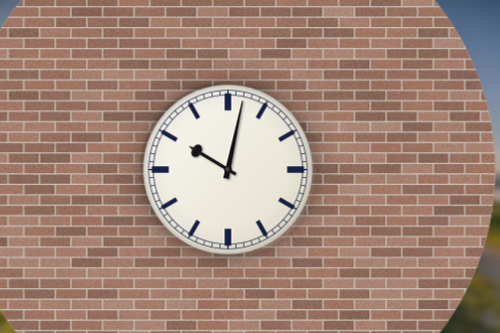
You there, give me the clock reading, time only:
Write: 10:02
